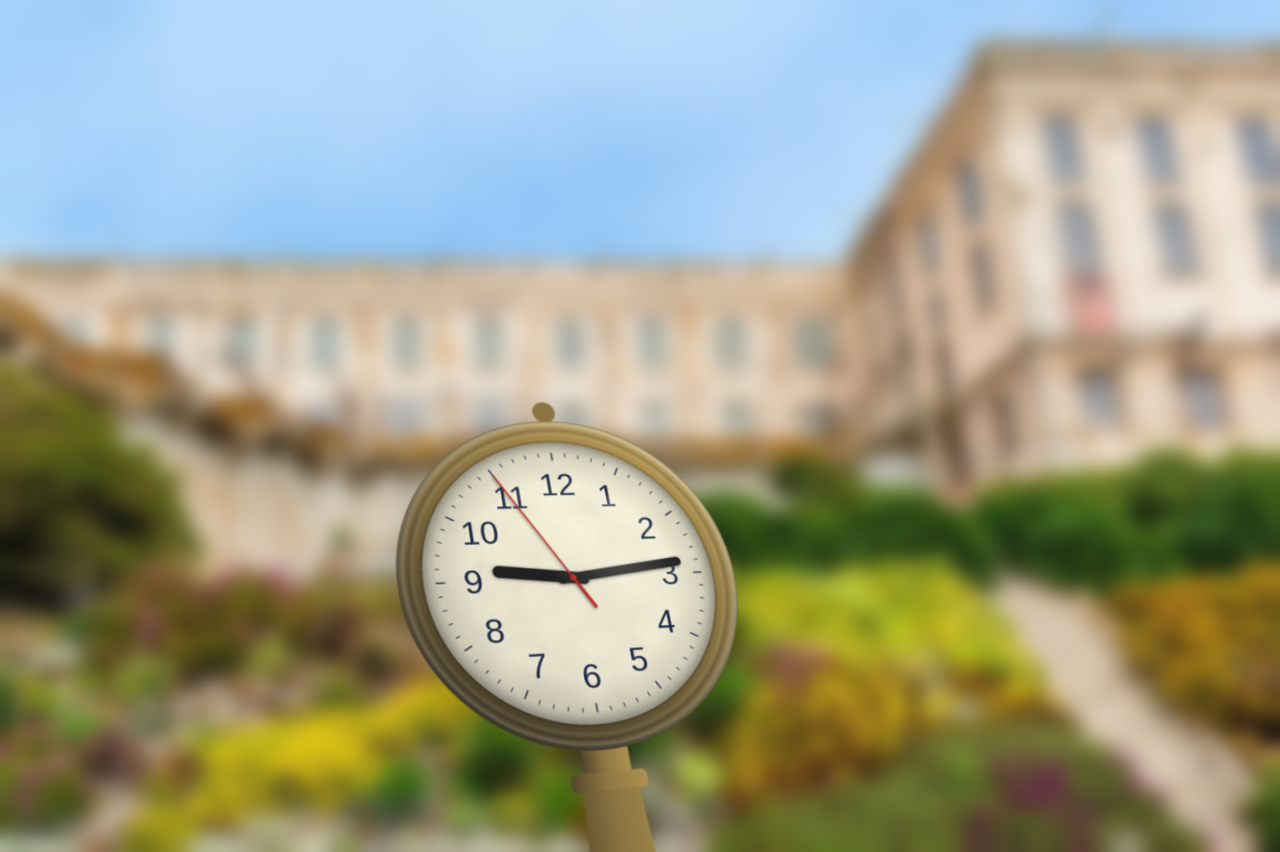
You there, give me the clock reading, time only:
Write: 9:13:55
